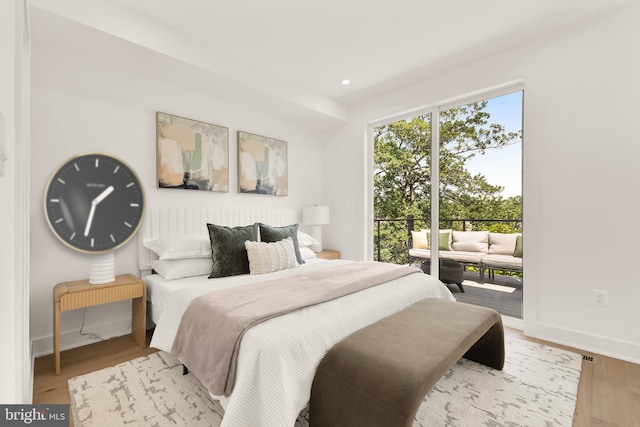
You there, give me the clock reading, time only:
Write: 1:32
